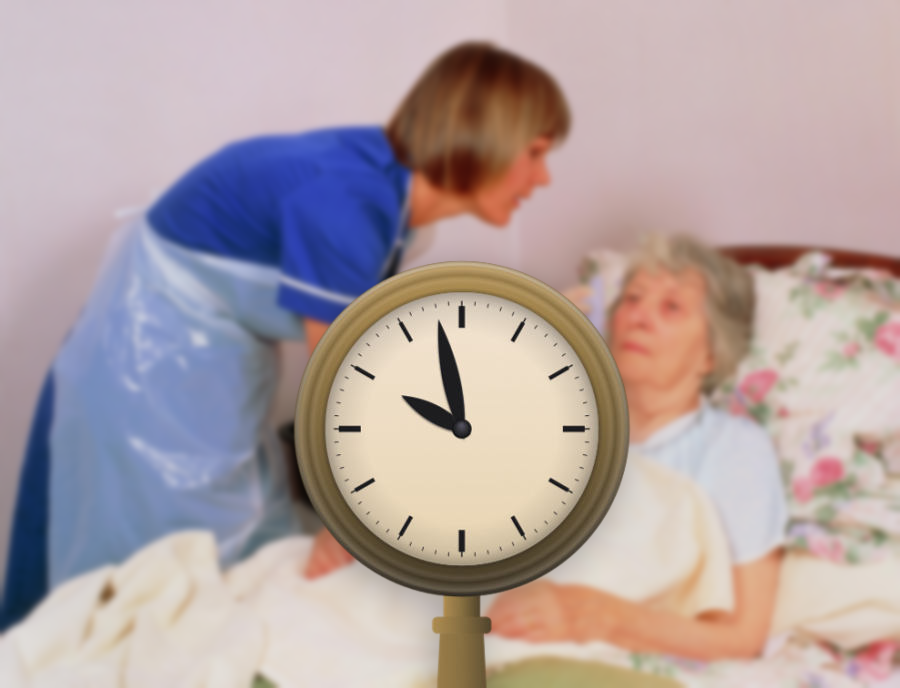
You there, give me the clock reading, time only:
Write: 9:58
